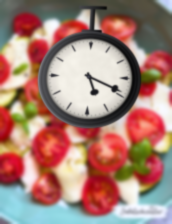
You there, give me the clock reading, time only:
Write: 5:19
